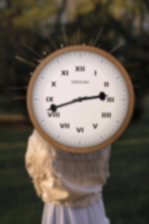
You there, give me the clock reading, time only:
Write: 2:42
